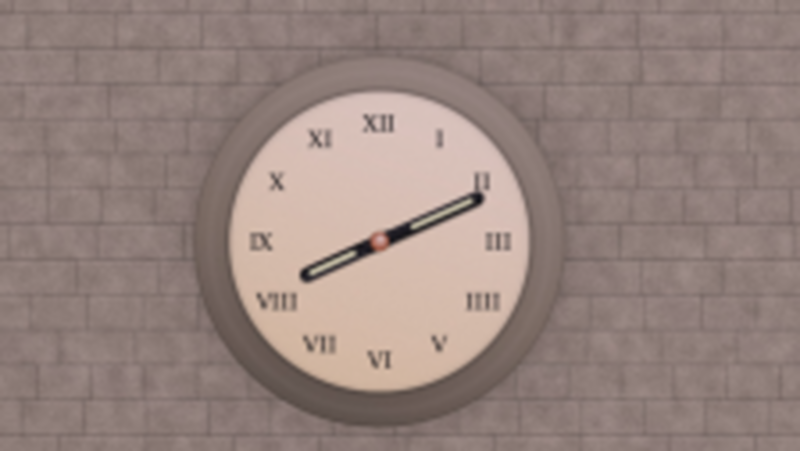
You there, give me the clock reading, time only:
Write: 8:11
